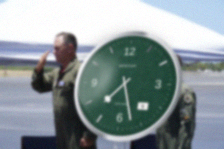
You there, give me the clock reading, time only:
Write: 7:27
